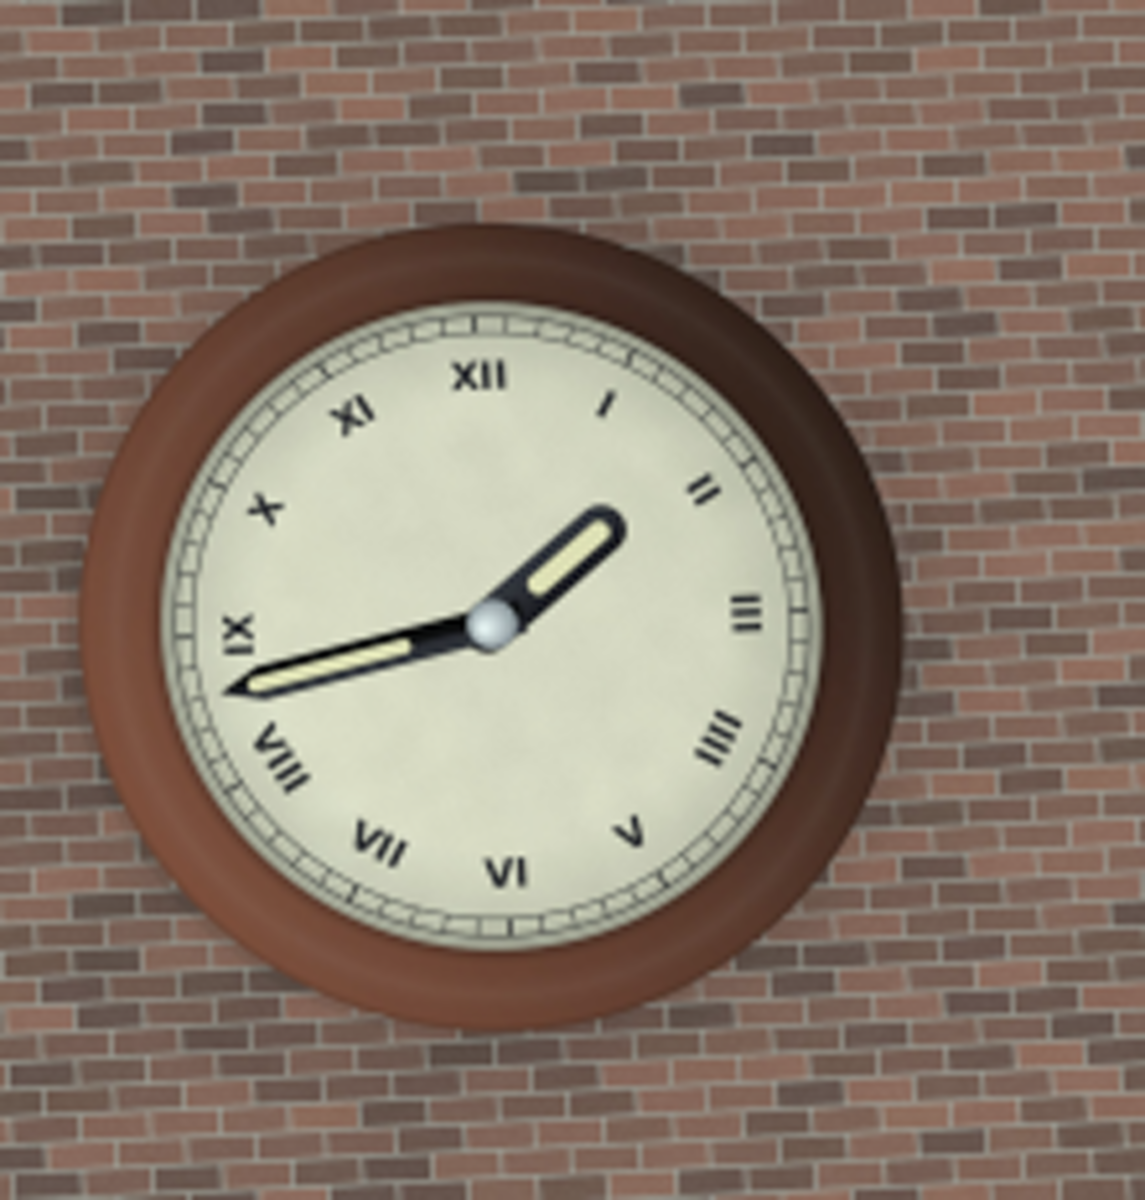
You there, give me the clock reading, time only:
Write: 1:43
